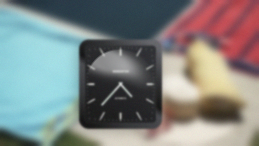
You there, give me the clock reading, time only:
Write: 4:37
